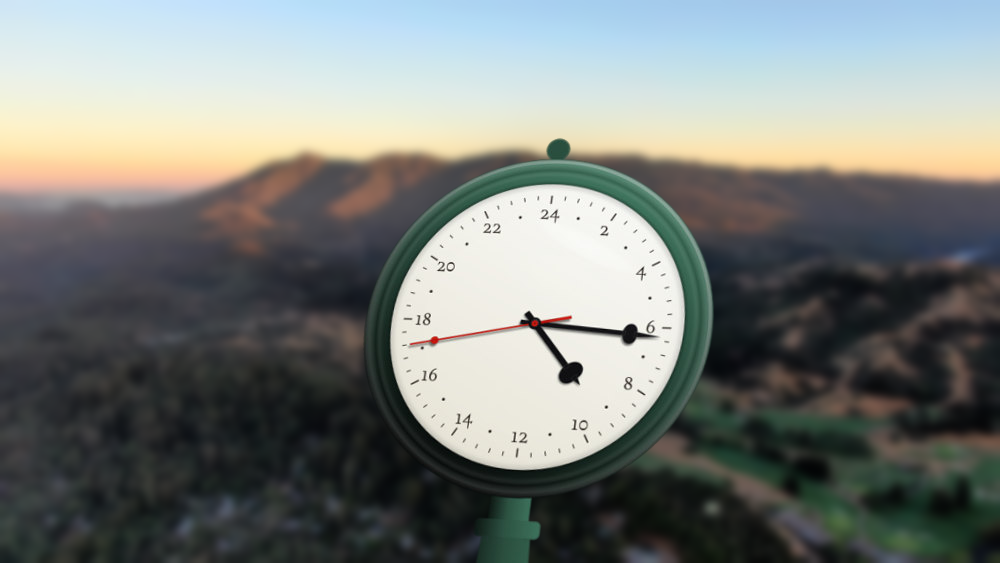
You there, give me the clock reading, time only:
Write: 9:15:43
